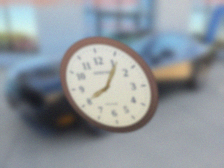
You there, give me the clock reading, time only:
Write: 8:06
